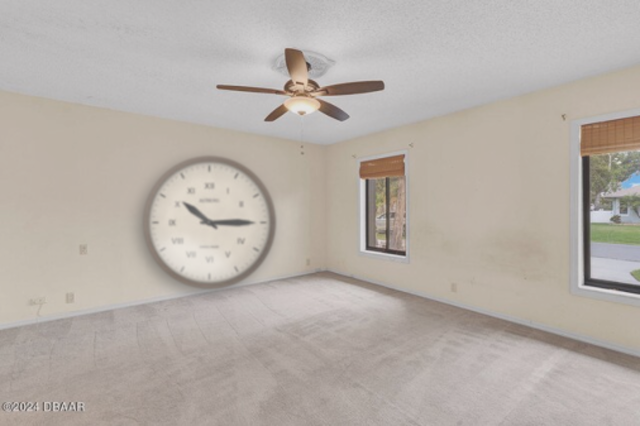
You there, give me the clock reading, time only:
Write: 10:15
